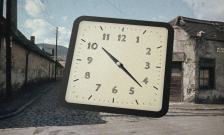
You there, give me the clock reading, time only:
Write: 10:22
